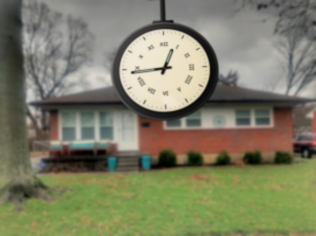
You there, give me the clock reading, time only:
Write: 12:44
